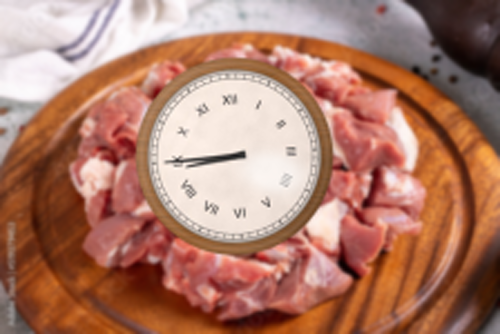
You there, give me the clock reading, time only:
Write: 8:45
